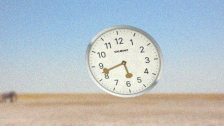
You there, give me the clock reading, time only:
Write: 5:42
